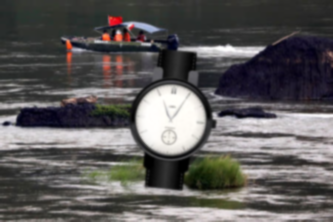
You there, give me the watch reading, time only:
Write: 11:05
